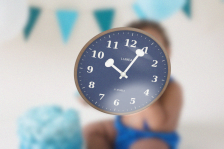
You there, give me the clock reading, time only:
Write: 10:04
